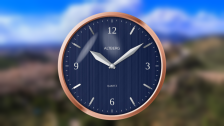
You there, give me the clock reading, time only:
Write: 10:09
